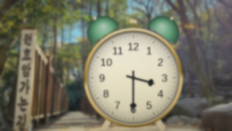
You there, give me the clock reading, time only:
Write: 3:30
